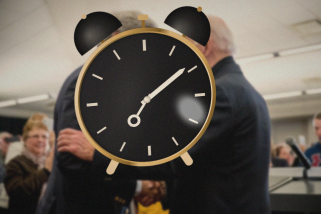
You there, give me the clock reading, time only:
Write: 7:09
